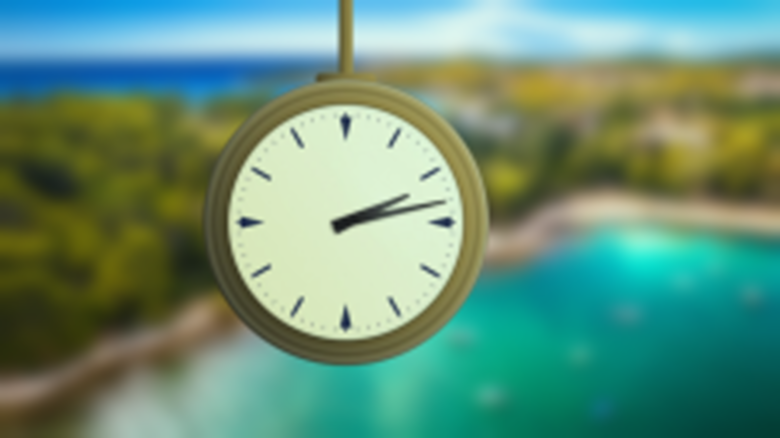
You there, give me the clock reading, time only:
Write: 2:13
